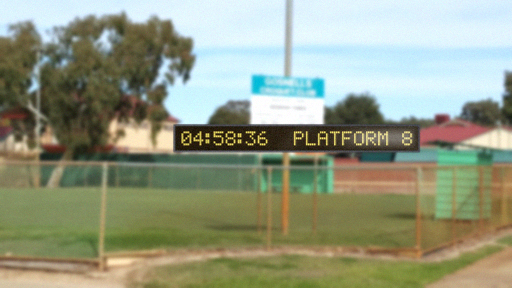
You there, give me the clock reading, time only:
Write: 4:58:36
